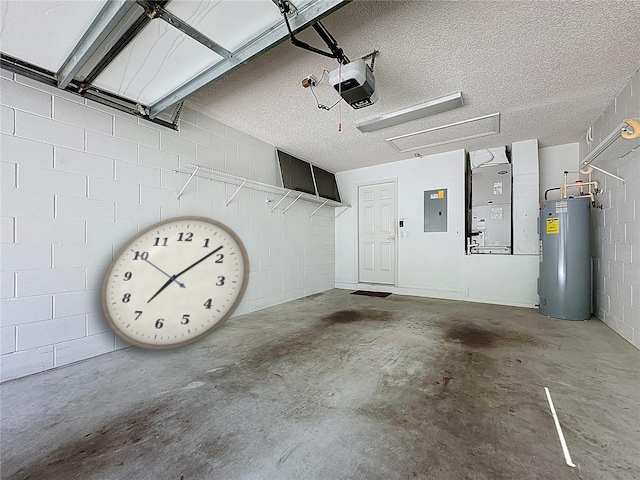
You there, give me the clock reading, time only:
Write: 7:07:50
